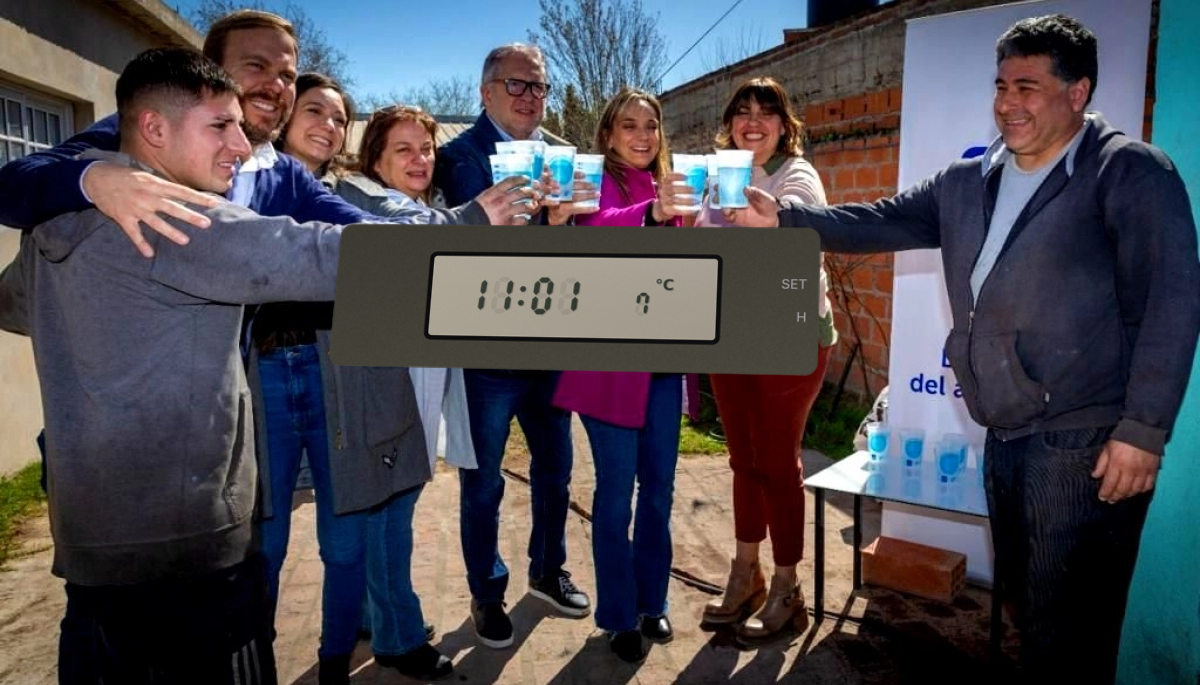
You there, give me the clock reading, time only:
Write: 11:01
